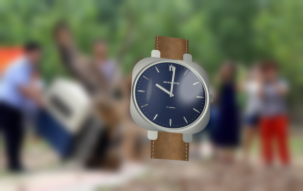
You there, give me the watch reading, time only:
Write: 10:01
